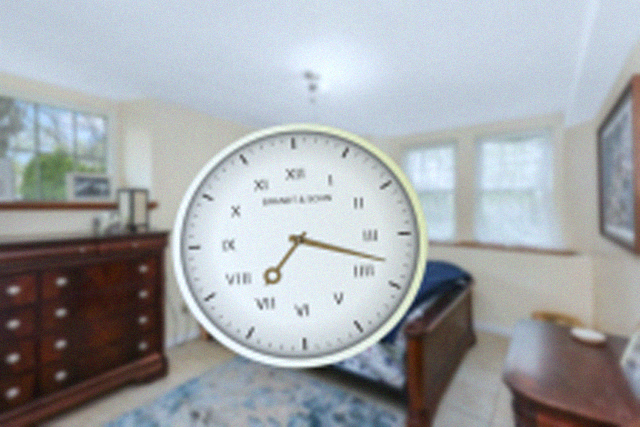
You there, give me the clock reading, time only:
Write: 7:18
